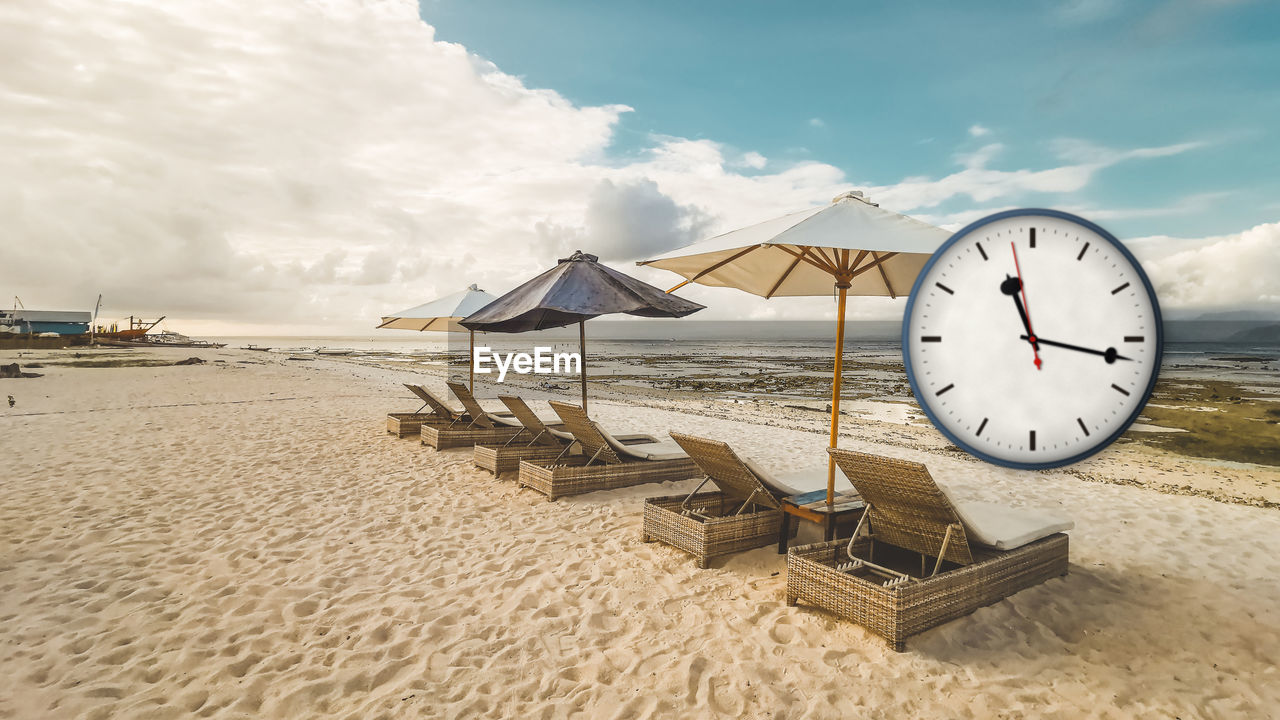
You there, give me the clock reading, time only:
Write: 11:16:58
